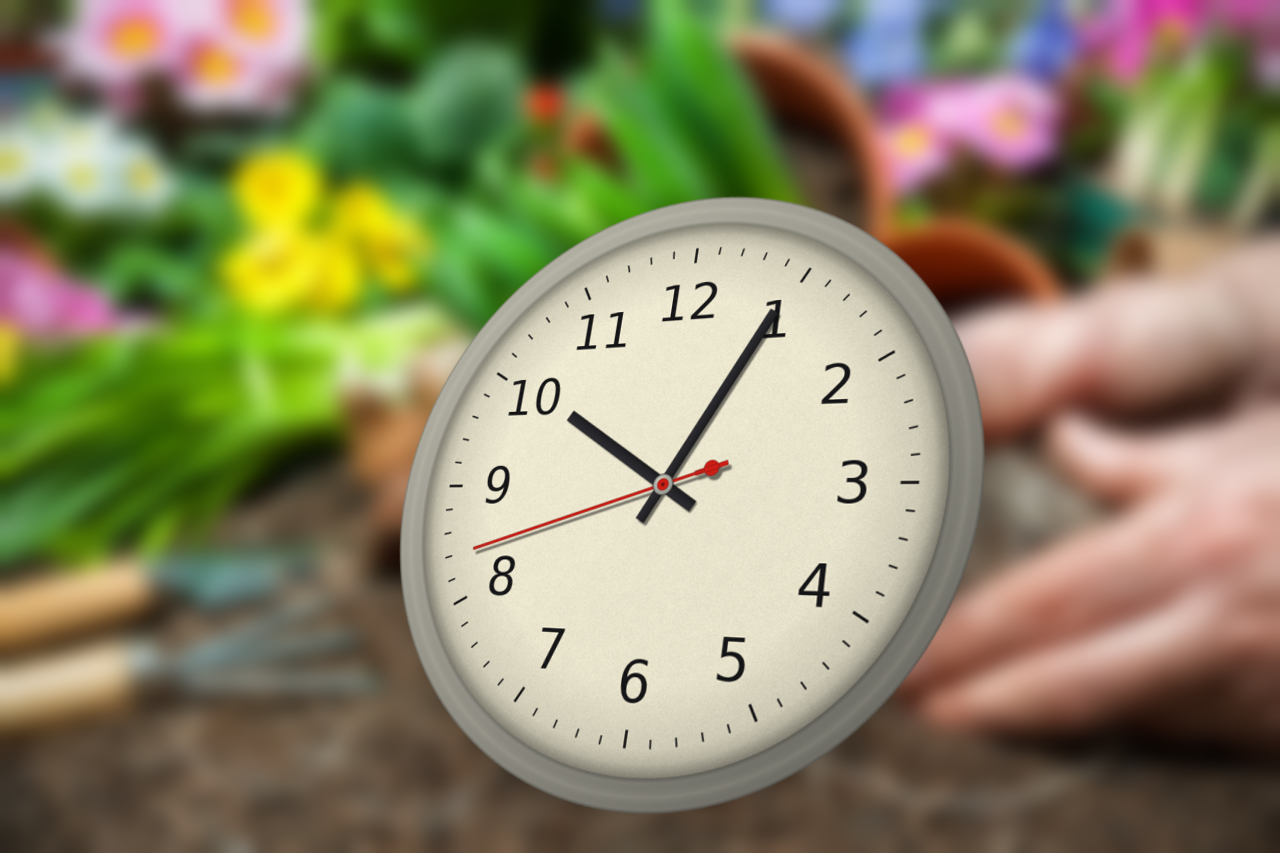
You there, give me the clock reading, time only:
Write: 10:04:42
